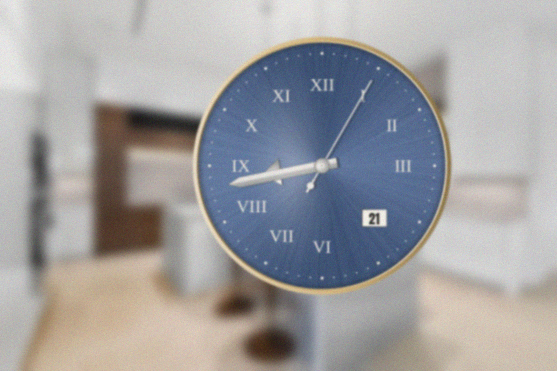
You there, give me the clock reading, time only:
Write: 8:43:05
